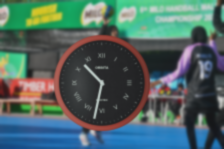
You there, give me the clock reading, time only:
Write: 10:32
